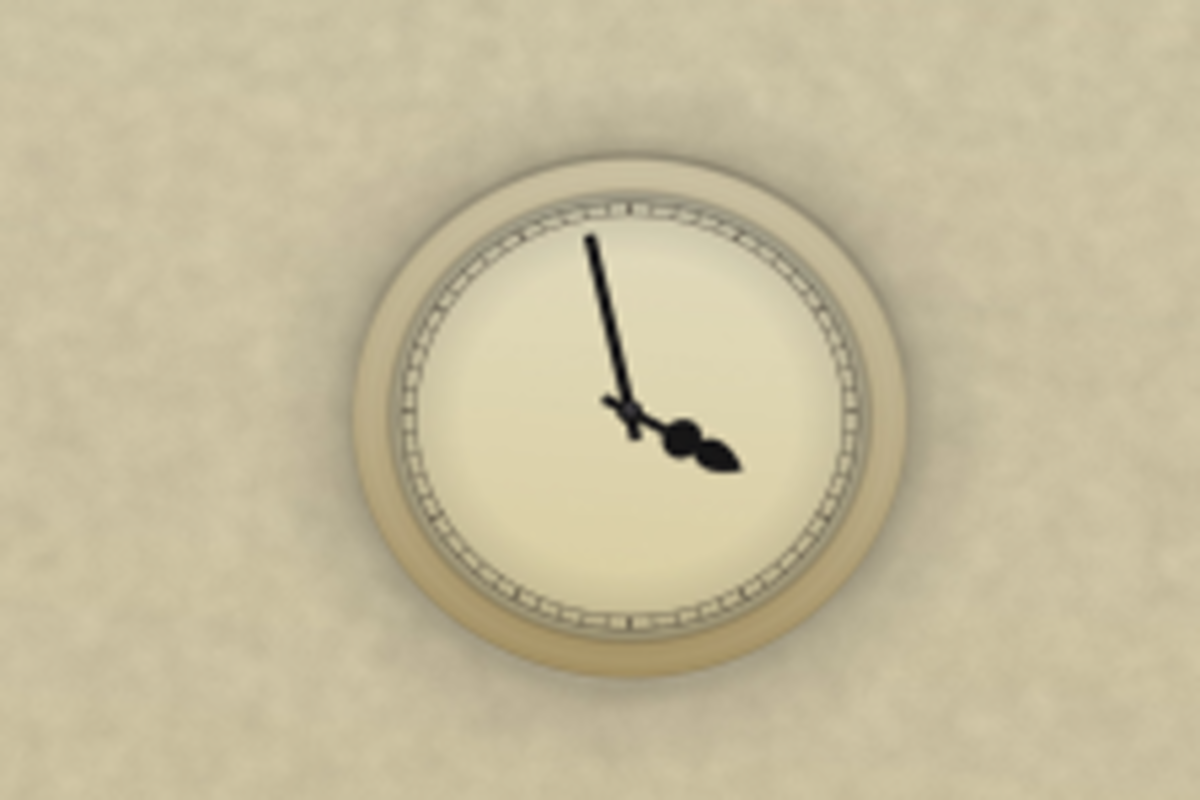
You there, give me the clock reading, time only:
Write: 3:58
